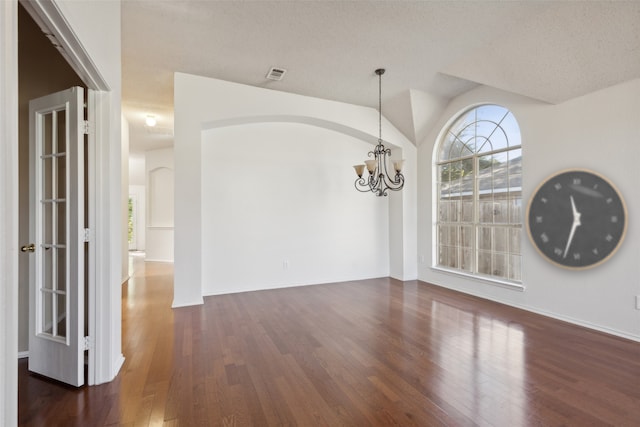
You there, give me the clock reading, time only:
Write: 11:33
